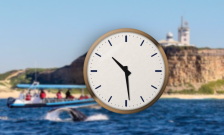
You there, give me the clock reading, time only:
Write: 10:29
